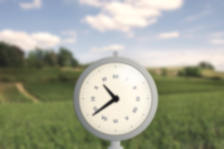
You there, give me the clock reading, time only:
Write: 10:39
